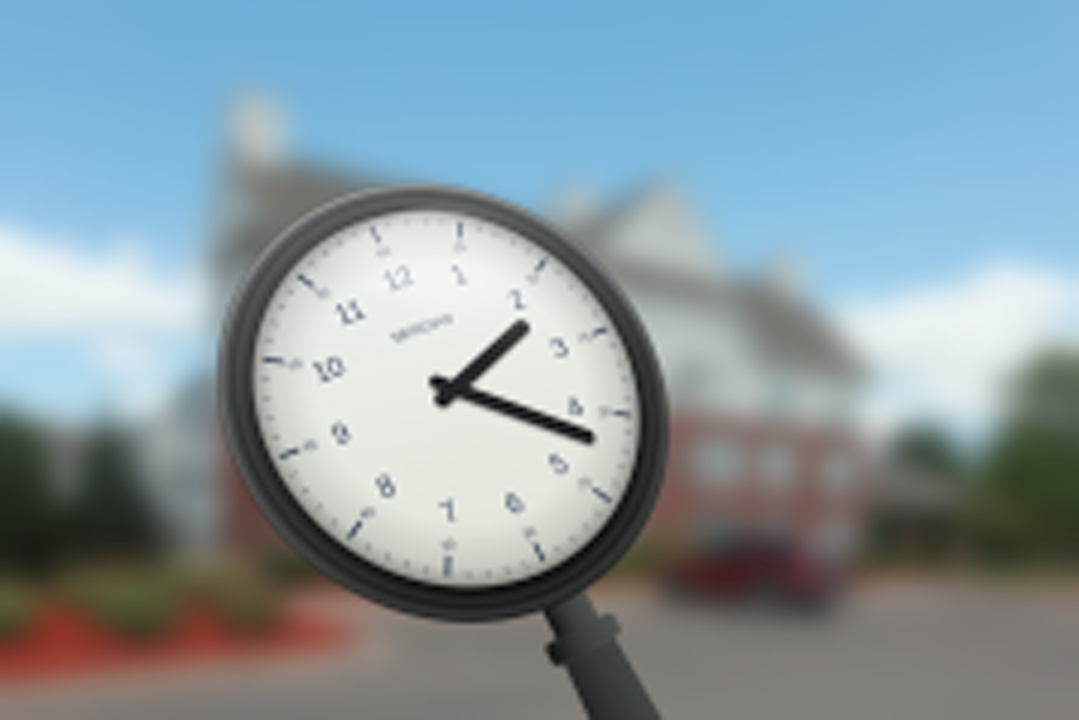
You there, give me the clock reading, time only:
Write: 2:22
